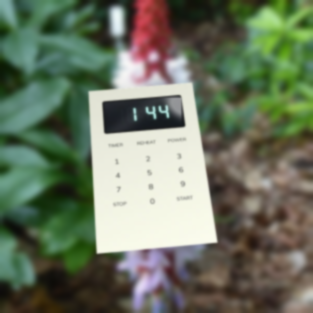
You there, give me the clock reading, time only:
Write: 1:44
